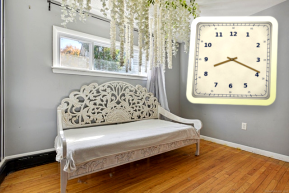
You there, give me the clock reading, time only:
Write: 8:19
